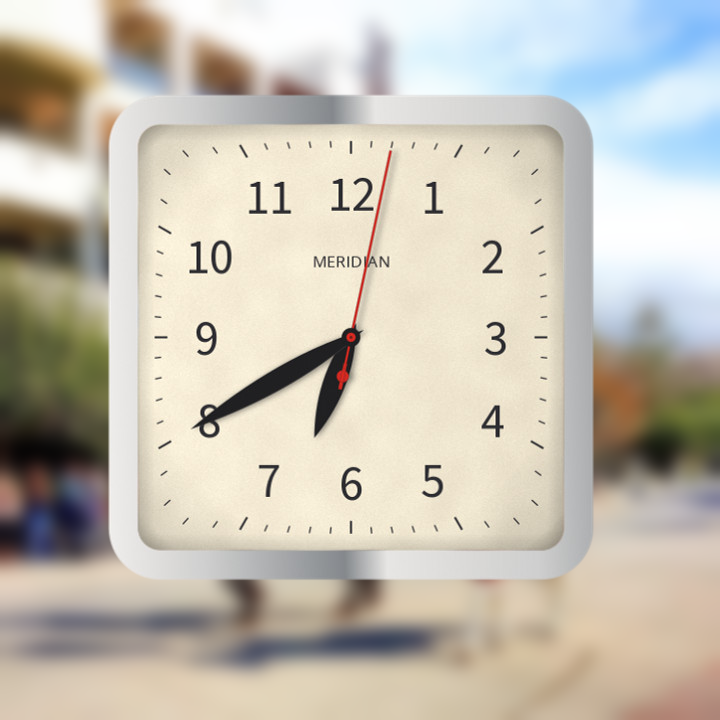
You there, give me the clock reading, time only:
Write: 6:40:02
